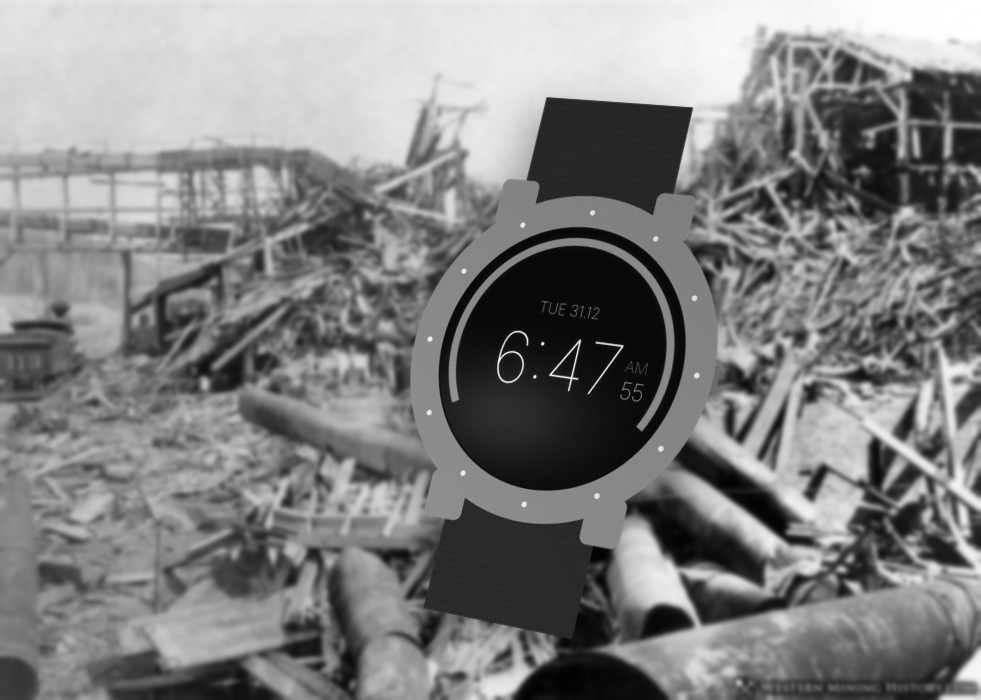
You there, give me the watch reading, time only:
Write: 6:47:55
